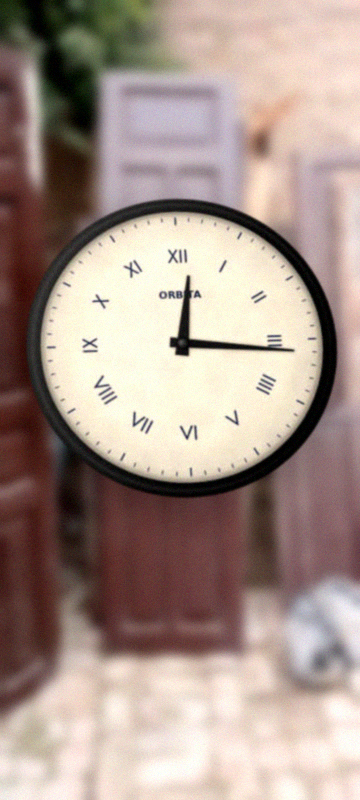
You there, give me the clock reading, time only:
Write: 12:16
